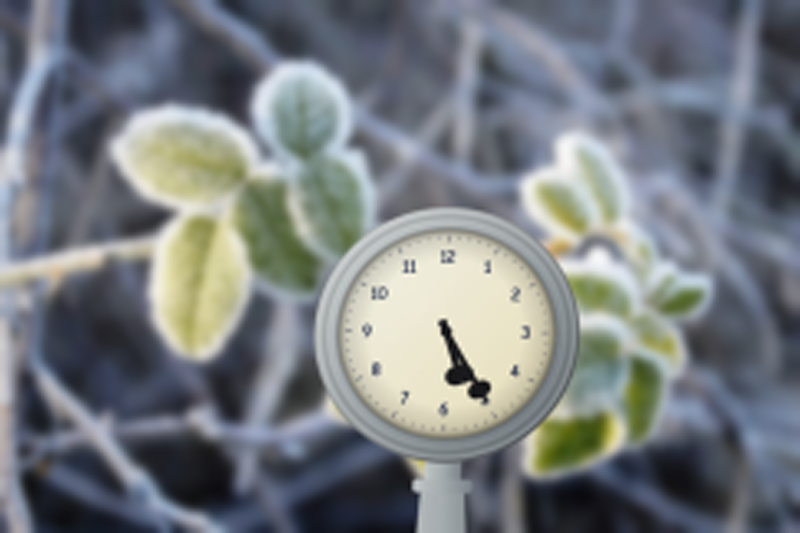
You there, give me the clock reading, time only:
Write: 5:25
